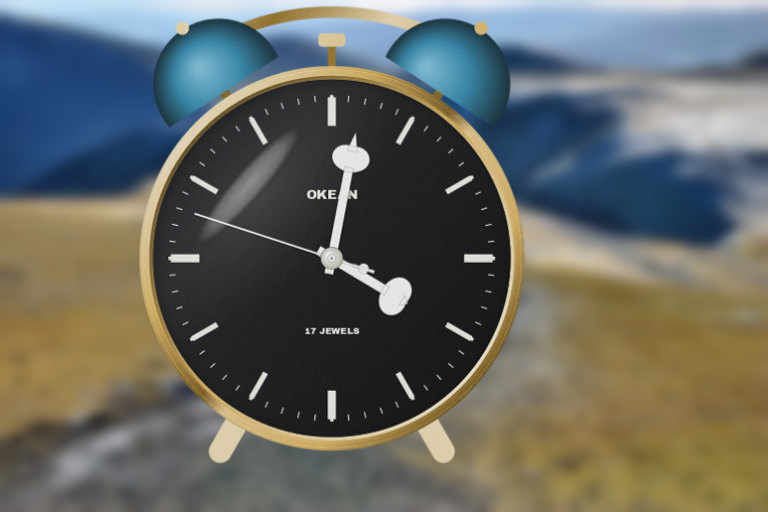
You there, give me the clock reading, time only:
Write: 4:01:48
